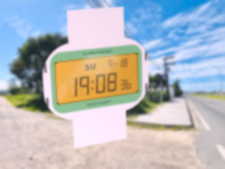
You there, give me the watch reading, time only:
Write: 19:08
